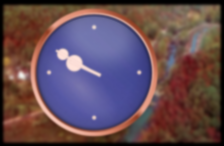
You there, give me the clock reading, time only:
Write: 9:50
